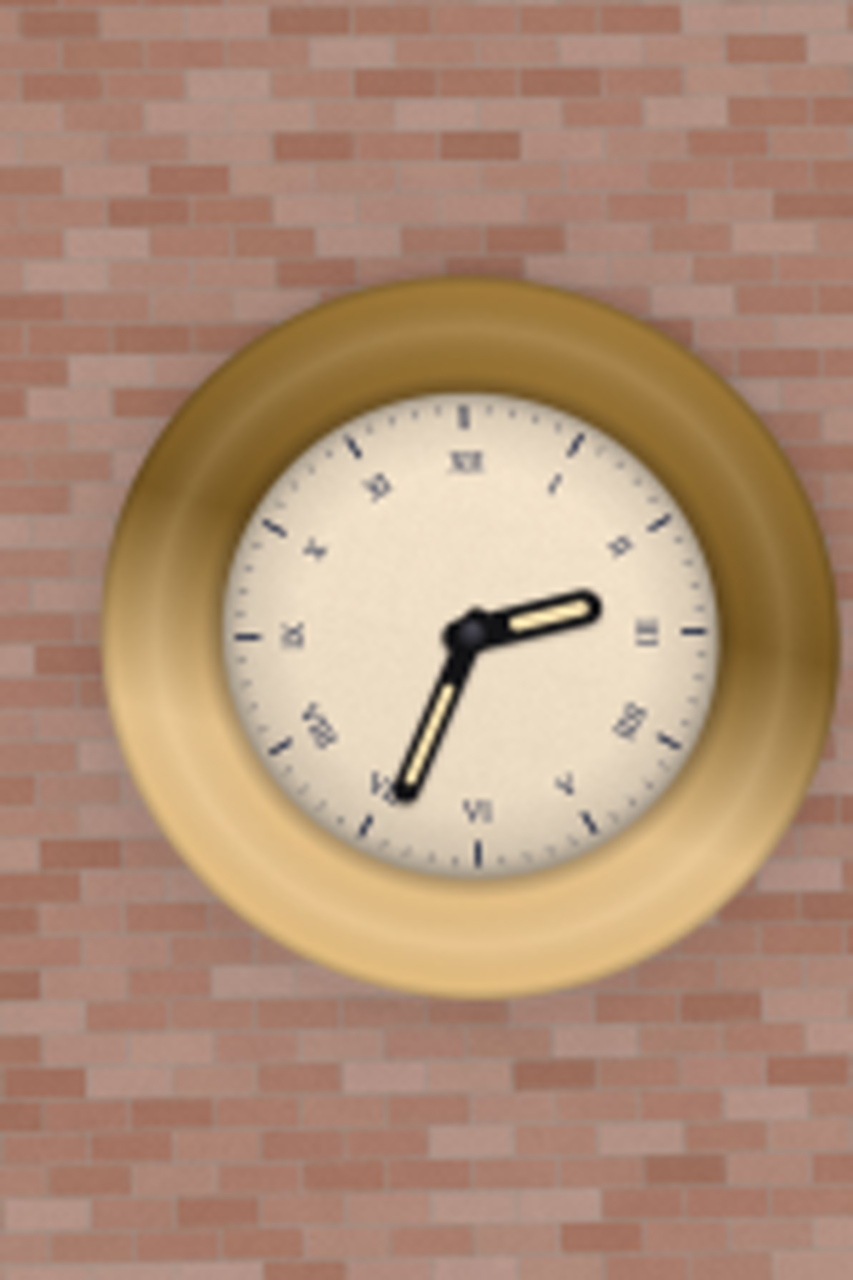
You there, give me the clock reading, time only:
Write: 2:34
